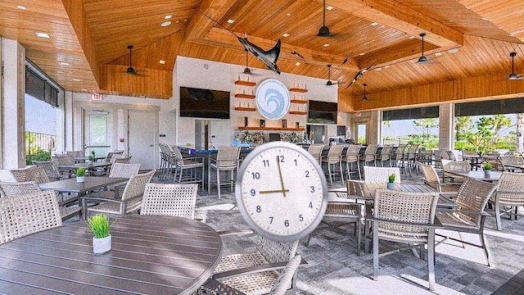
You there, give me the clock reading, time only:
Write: 8:59
